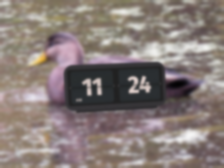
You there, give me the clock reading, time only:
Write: 11:24
